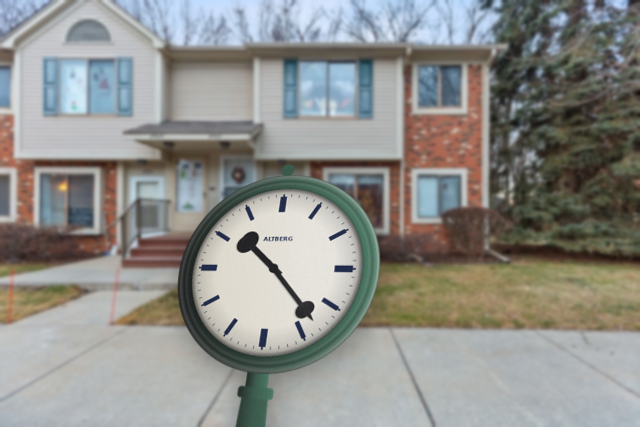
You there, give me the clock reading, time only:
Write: 10:23
